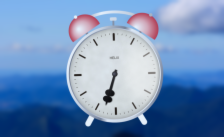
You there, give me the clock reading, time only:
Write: 6:33
